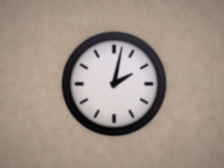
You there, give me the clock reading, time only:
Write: 2:02
